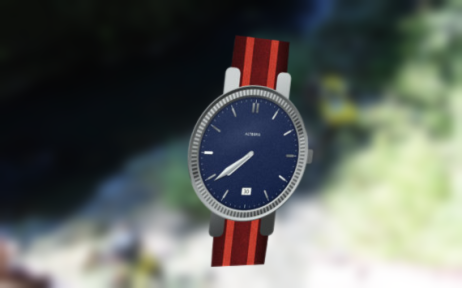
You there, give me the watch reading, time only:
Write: 7:39
